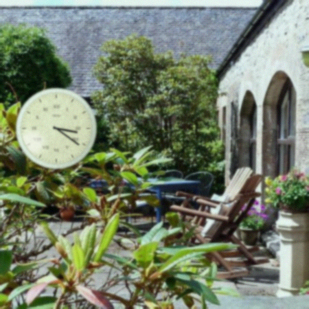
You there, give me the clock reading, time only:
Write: 3:21
